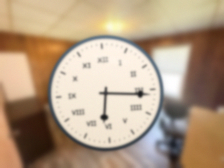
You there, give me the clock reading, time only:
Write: 6:16
